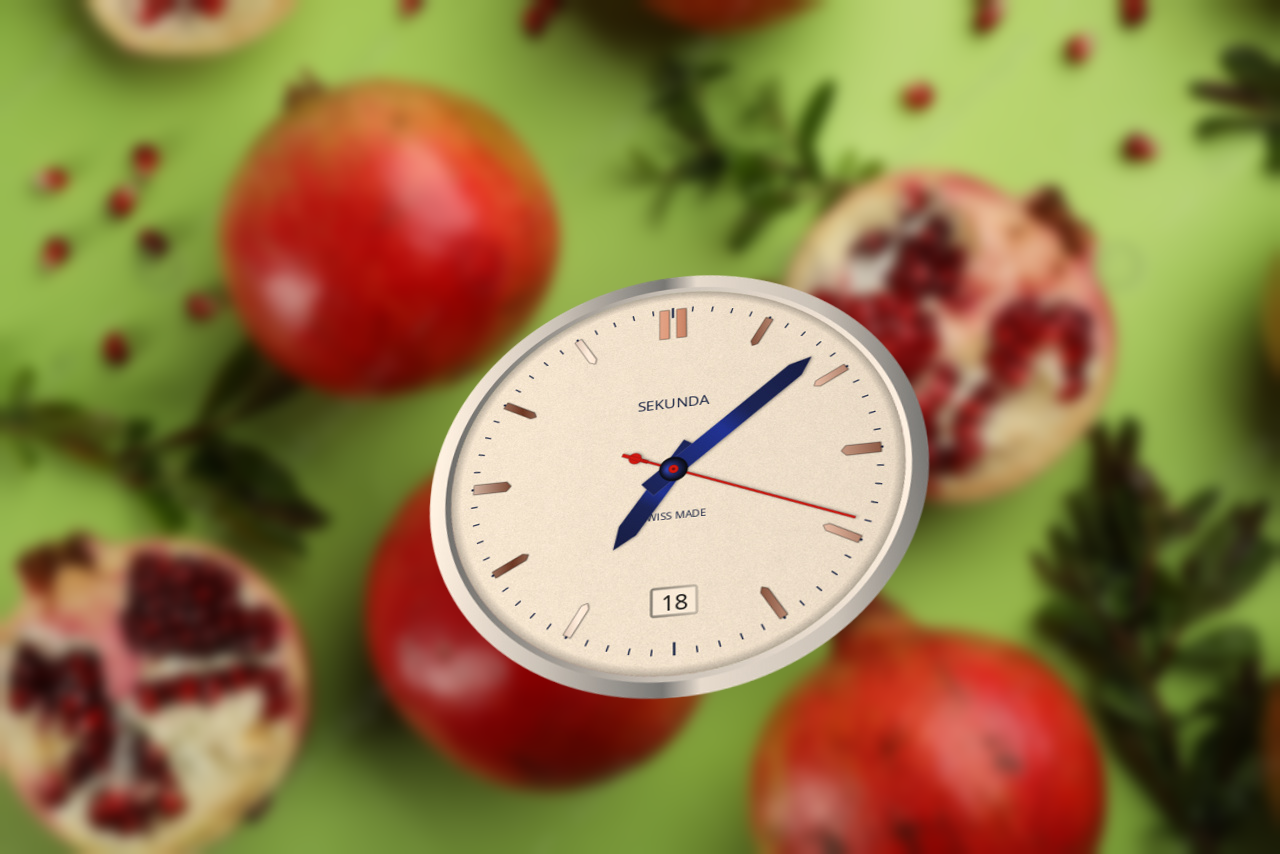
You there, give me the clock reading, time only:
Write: 7:08:19
